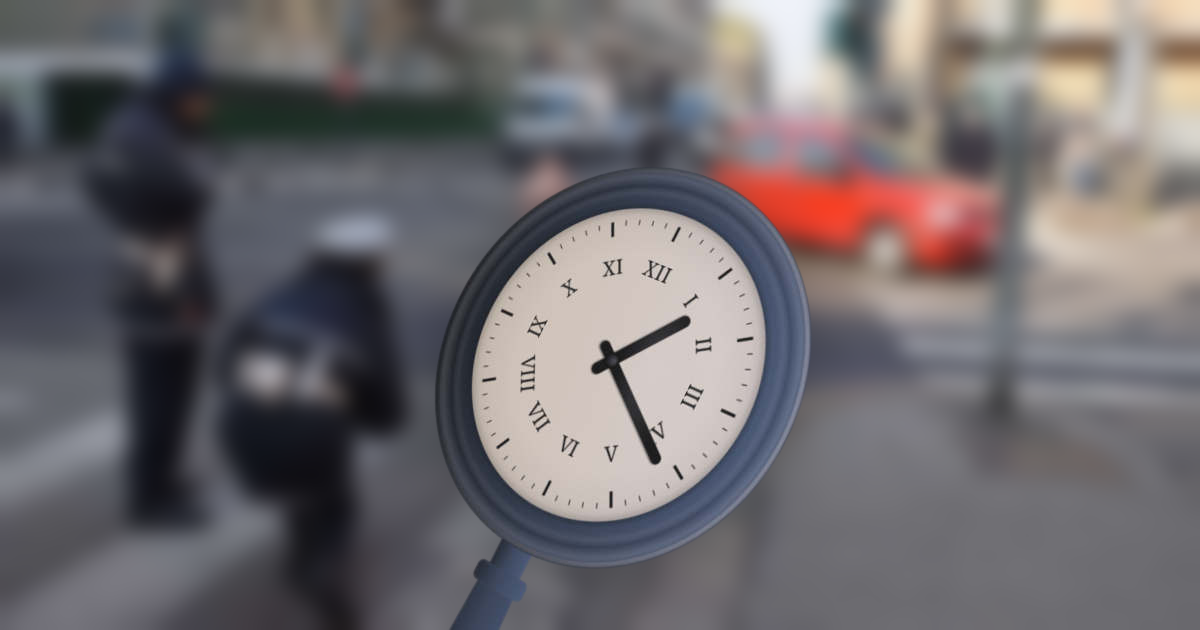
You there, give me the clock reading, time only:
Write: 1:21
